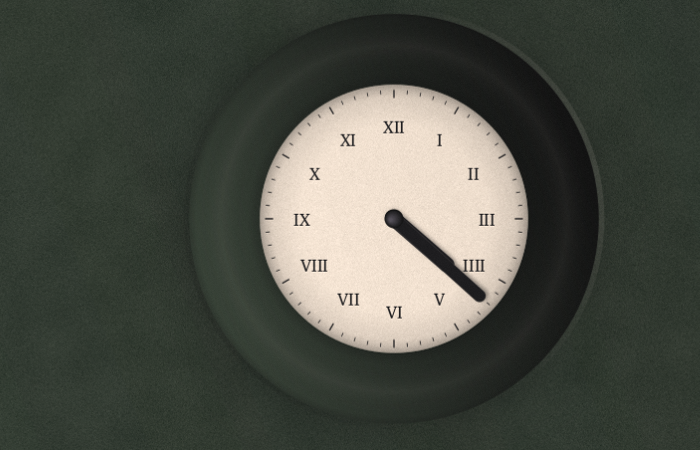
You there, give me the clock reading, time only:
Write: 4:22
